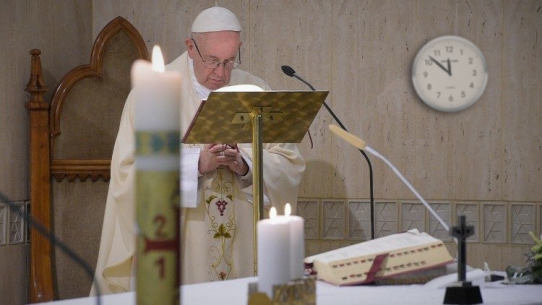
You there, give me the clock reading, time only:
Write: 11:52
